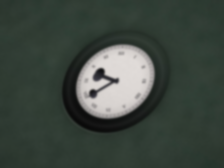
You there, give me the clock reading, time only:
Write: 9:39
